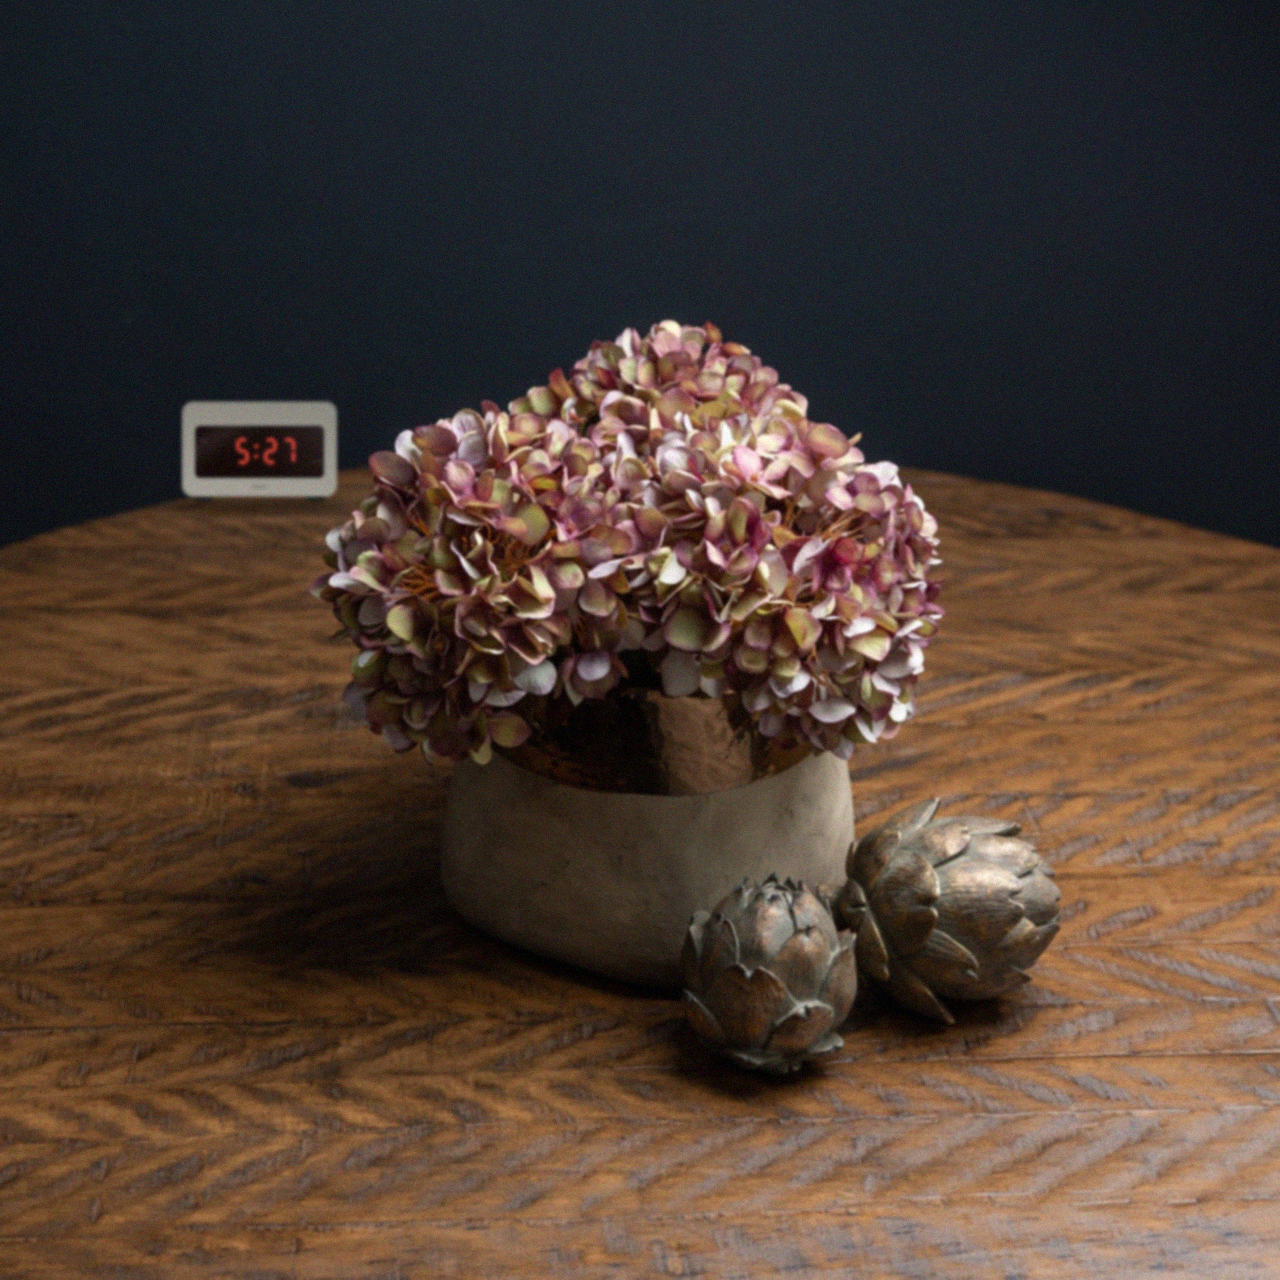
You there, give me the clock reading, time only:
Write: 5:27
